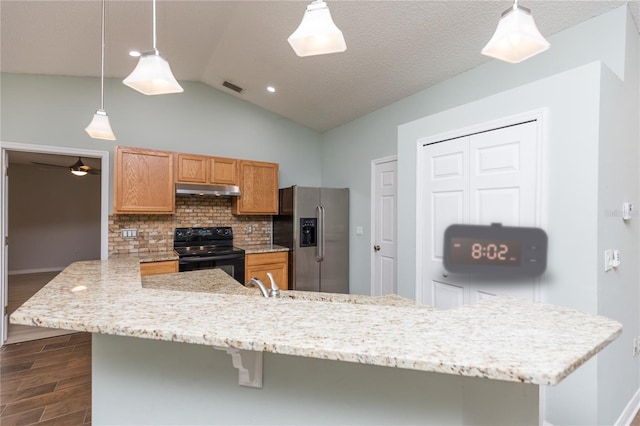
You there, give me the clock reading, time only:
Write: 8:02
